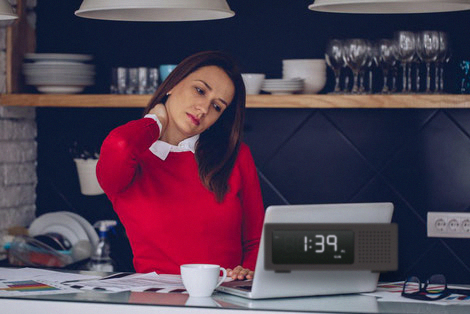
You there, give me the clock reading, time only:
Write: 1:39
